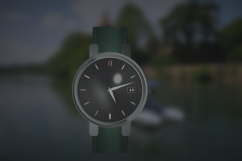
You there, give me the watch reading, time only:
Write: 5:12
